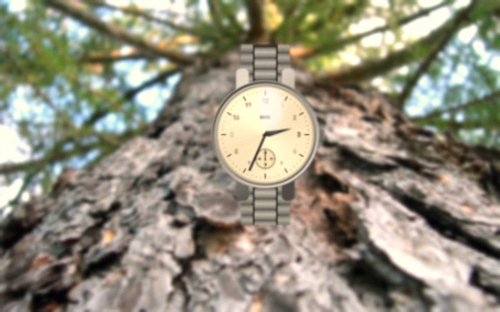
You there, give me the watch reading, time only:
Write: 2:34
